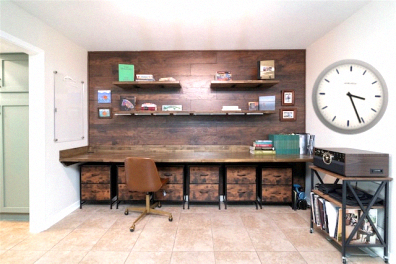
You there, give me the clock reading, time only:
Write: 3:26
